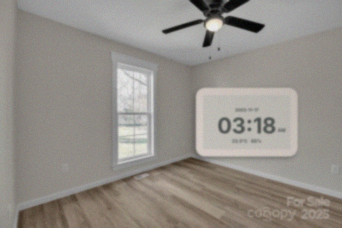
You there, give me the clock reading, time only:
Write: 3:18
